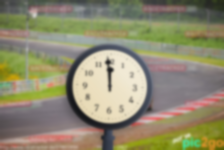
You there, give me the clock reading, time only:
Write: 11:59
